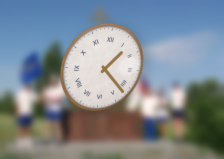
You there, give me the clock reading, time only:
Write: 1:22
